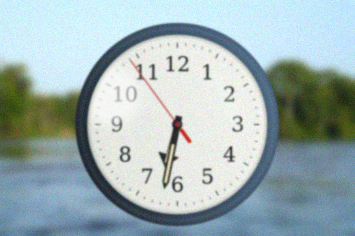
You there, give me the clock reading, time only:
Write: 6:31:54
